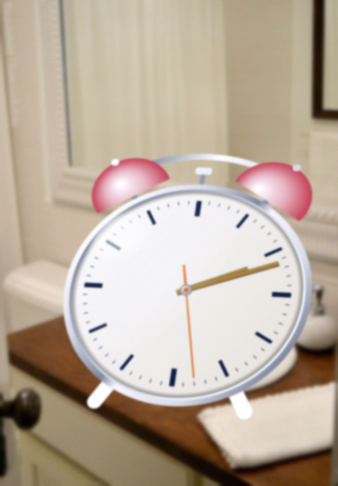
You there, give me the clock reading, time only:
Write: 2:11:28
